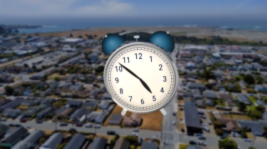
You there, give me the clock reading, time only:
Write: 4:52
